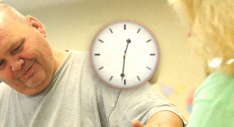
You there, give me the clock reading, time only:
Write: 12:31
